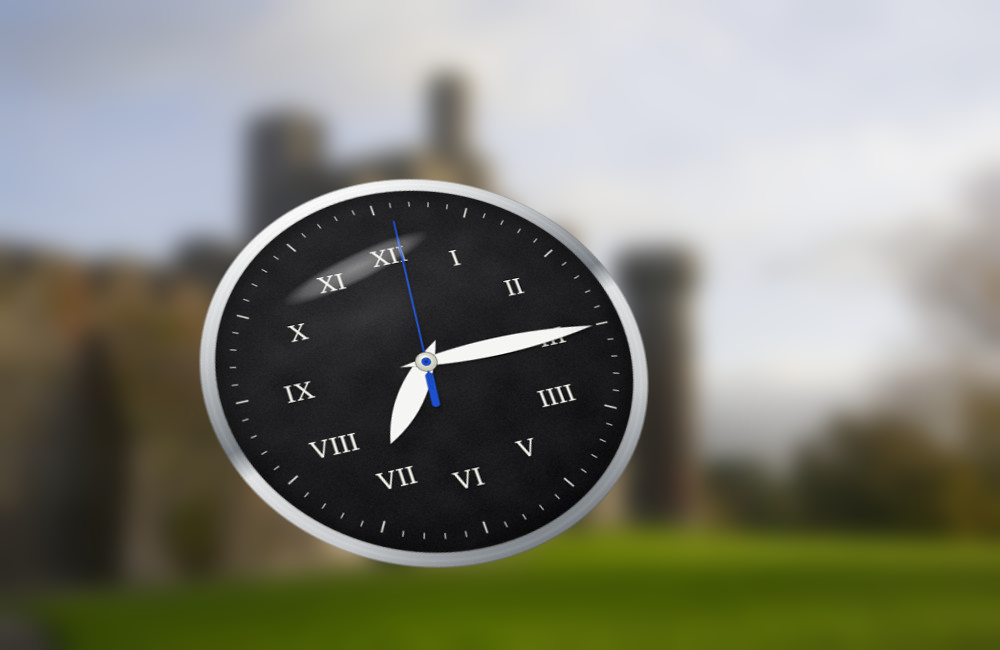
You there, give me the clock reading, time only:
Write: 7:15:01
